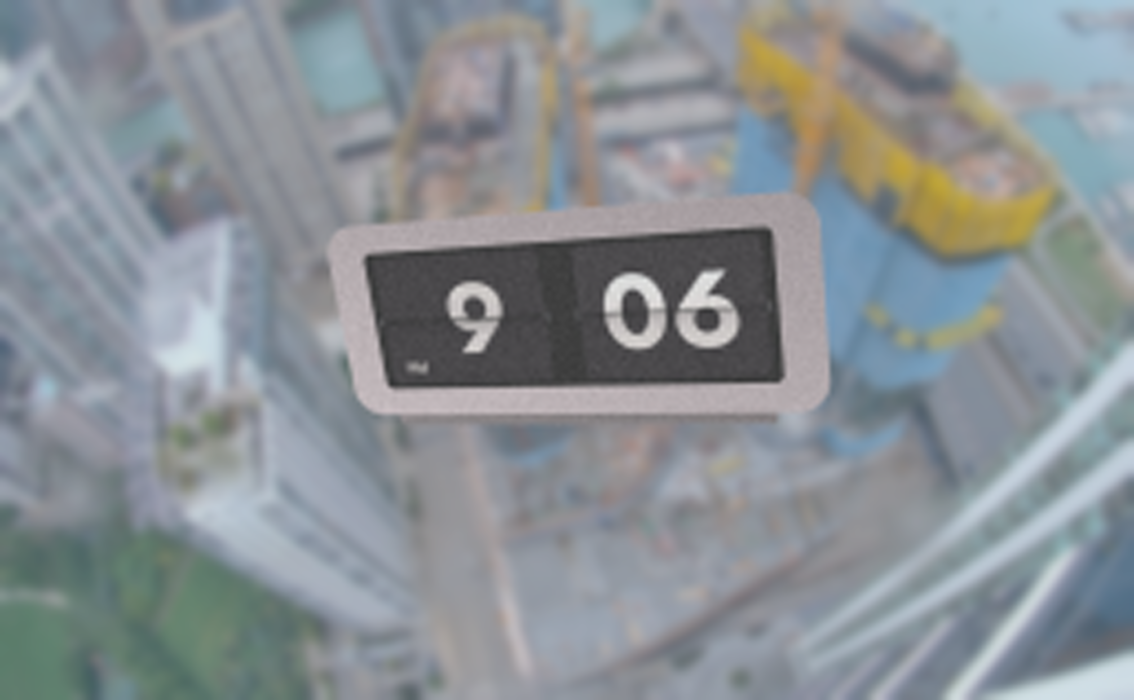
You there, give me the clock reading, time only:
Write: 9:06
